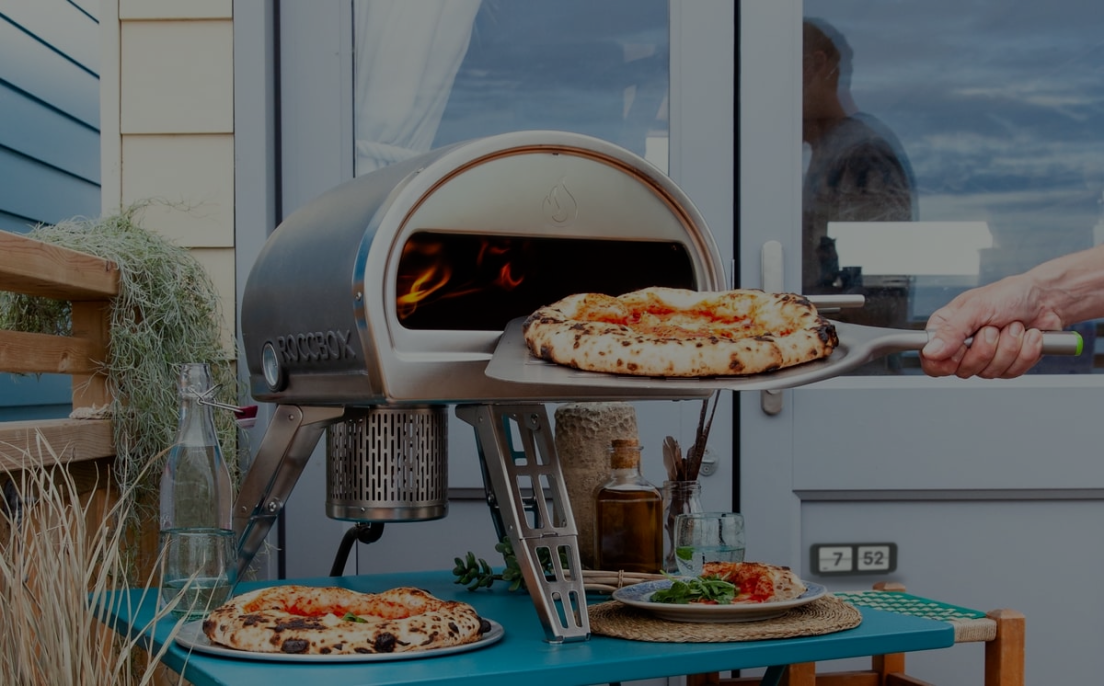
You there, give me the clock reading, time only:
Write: 7:52
